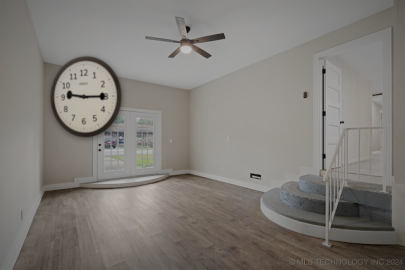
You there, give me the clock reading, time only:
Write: 9:15
